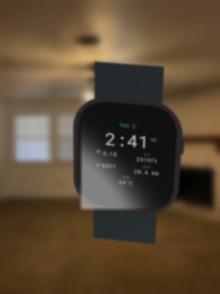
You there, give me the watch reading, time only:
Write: 2:41
